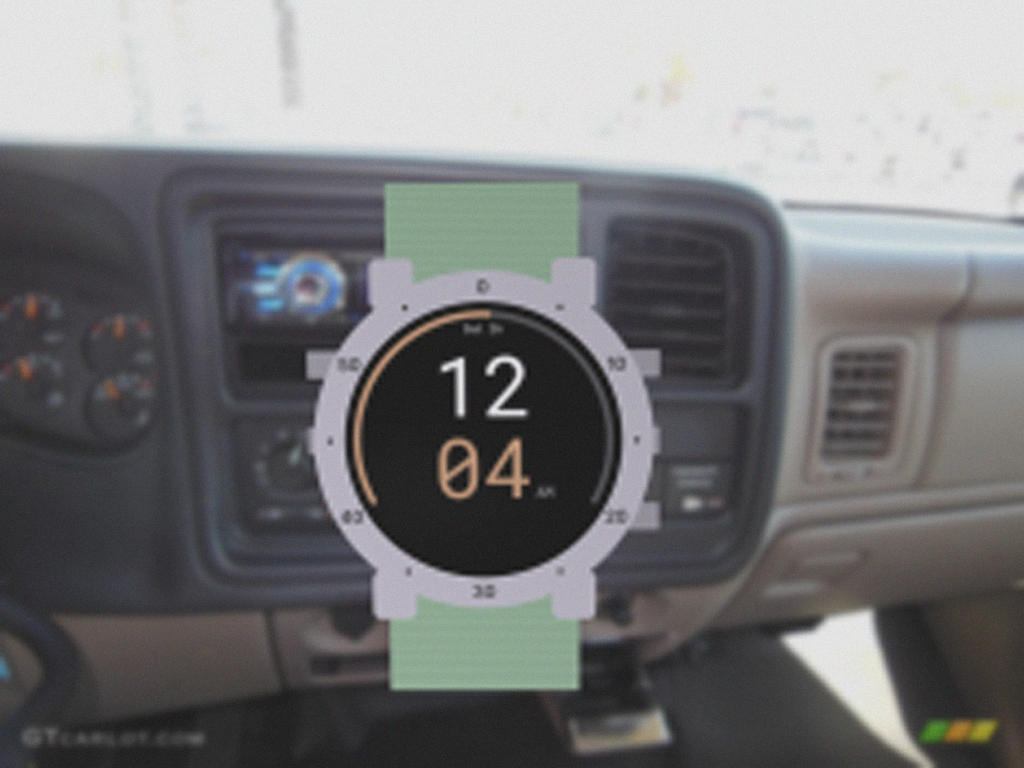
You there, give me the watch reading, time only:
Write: 12:04
